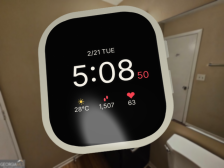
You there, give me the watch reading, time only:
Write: 5:08:50
